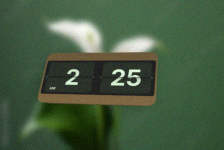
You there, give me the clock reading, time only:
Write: 2:25
